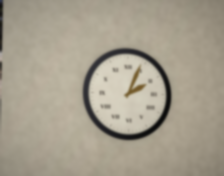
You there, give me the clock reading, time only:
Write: 2:04
